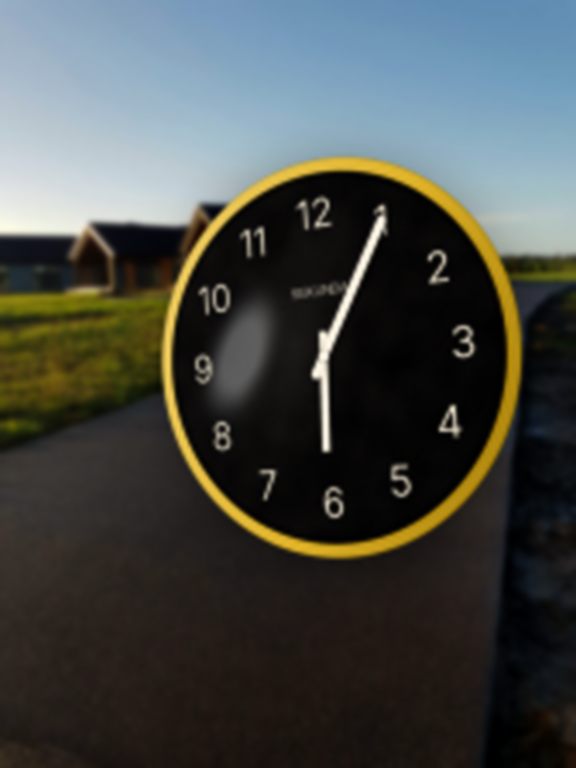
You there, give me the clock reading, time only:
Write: 6:05
